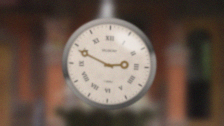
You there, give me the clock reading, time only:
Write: 2:49
